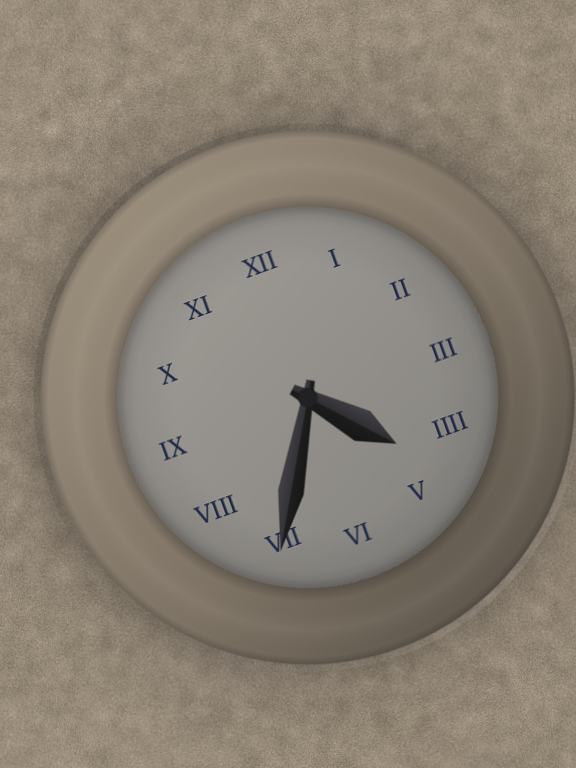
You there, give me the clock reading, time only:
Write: 4:35
